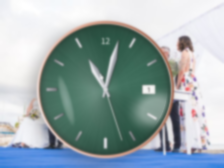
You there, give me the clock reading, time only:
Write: 11:02:27
